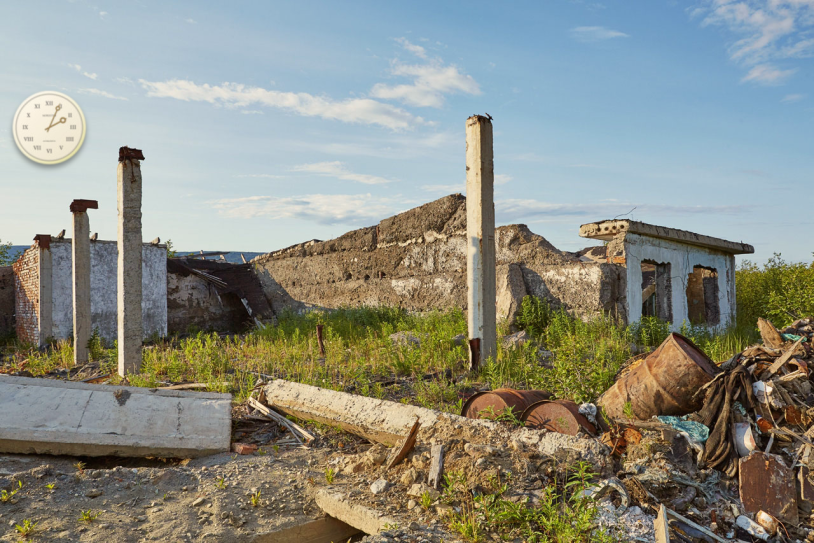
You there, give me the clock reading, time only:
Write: 2:04
